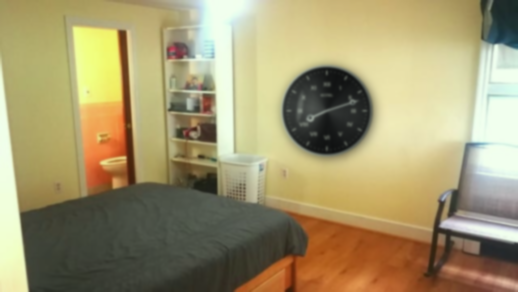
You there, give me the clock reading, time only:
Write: 8:12
